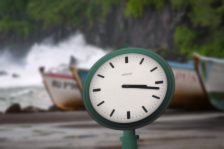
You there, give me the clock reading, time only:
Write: 3:17
